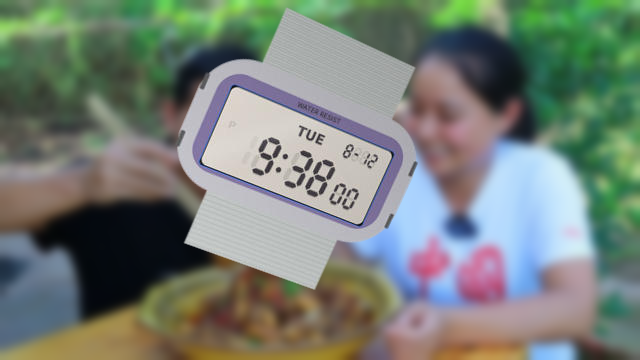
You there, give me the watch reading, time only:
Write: 9:38:00
